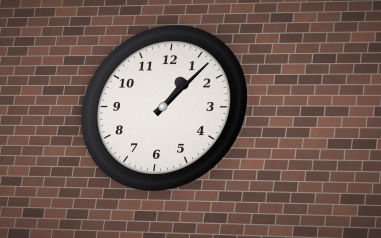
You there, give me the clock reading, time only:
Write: 1:07
